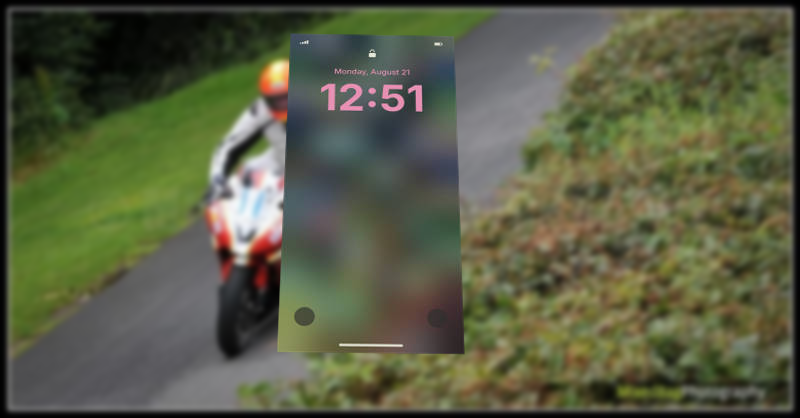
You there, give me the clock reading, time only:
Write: 12:51
